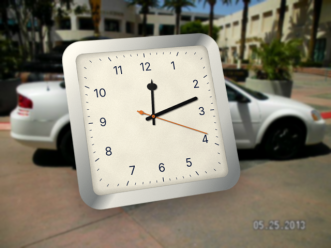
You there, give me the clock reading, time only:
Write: 12:12:19
